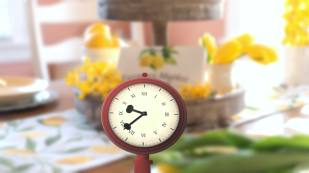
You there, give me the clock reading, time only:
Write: 9:38
